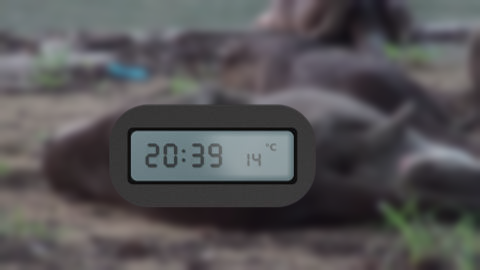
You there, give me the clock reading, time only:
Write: 20:39
